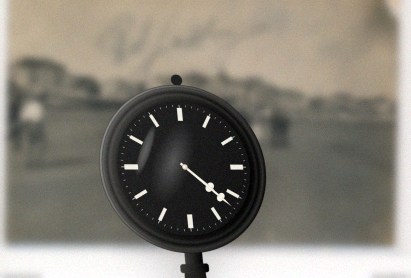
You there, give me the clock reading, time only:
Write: 4:22
